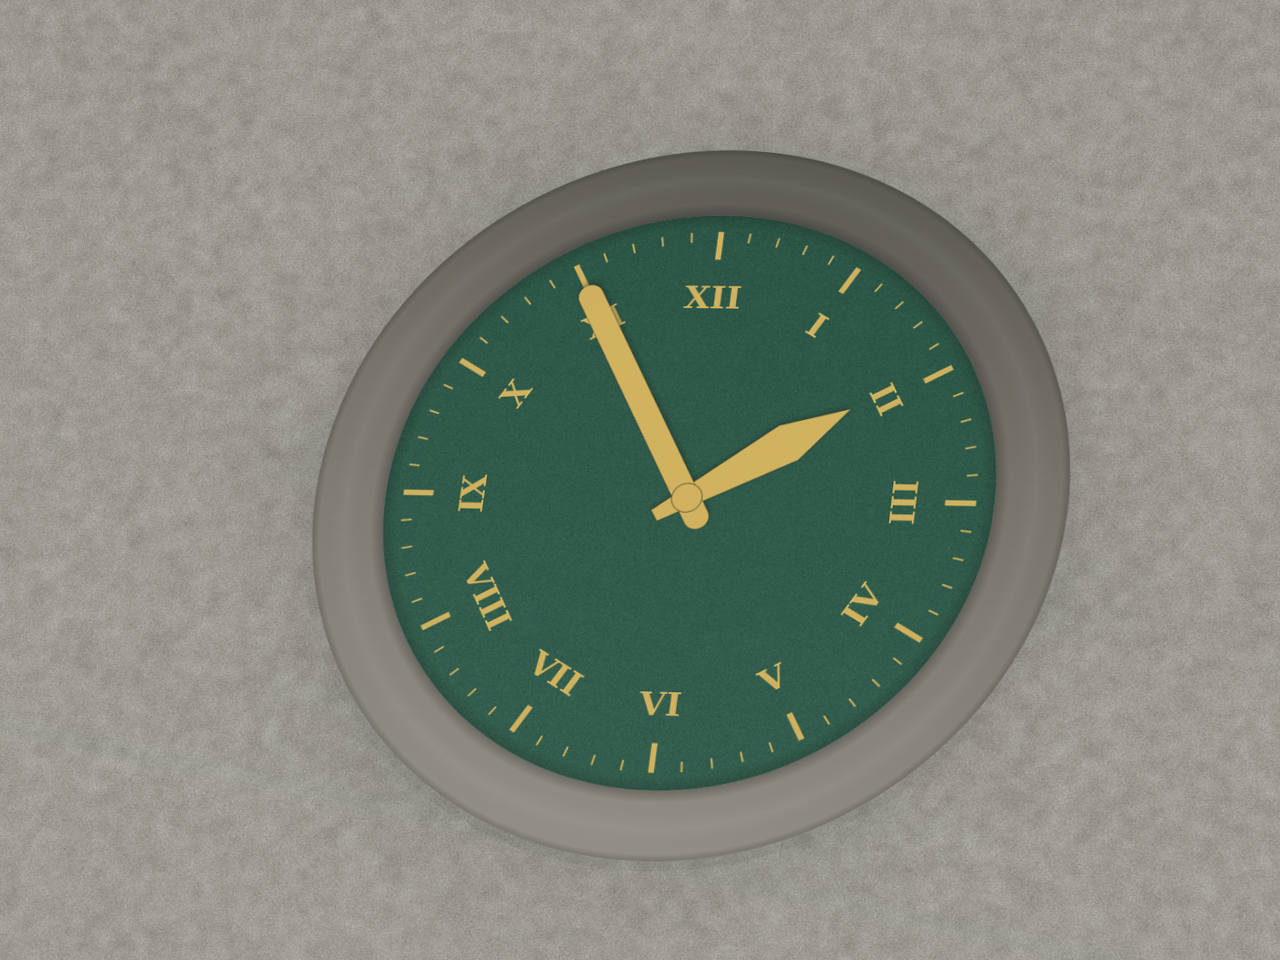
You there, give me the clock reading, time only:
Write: 1:55
